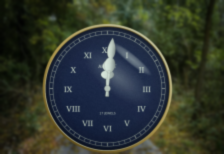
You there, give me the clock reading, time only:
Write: 12:01
